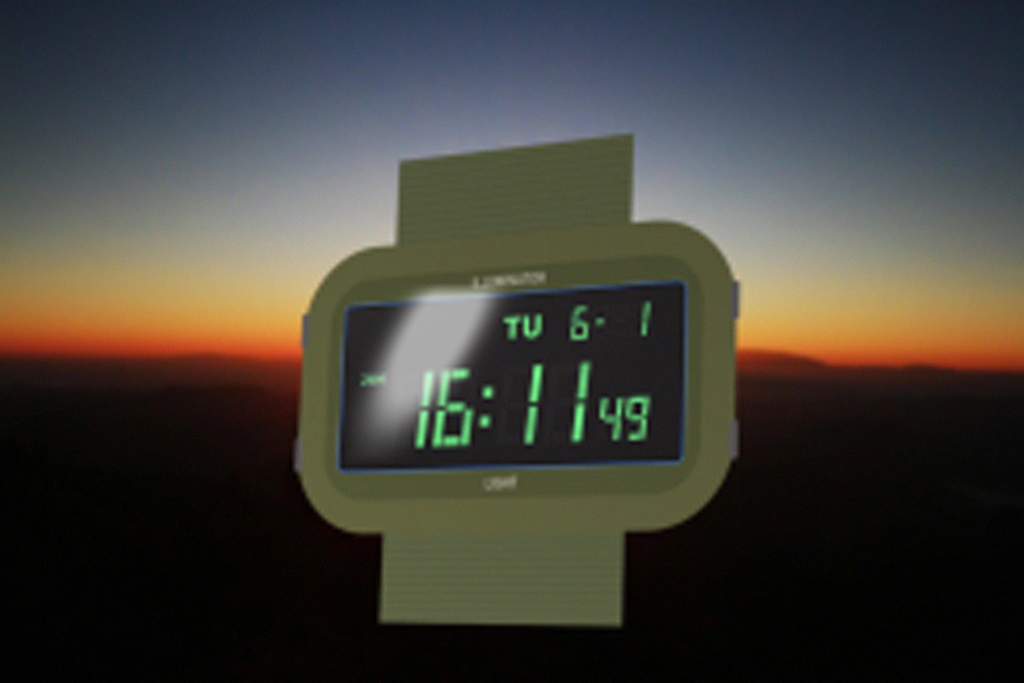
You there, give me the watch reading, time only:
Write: 16:11:49
